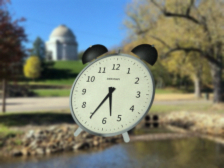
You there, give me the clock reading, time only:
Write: 5:35
